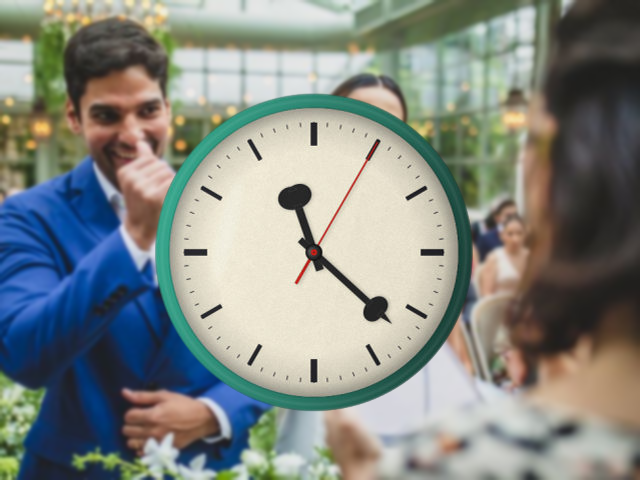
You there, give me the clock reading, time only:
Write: 11:22:05
